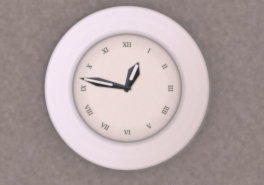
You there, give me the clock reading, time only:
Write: 12:47
